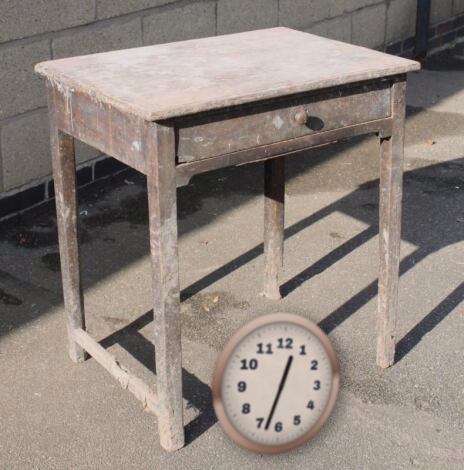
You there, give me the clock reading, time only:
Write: 12:33
